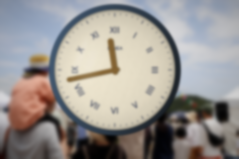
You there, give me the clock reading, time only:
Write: 11:43
